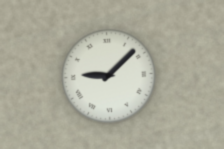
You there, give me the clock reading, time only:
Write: 9:08
